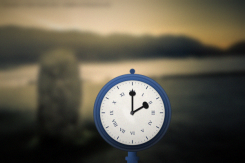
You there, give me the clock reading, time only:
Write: 2:00
